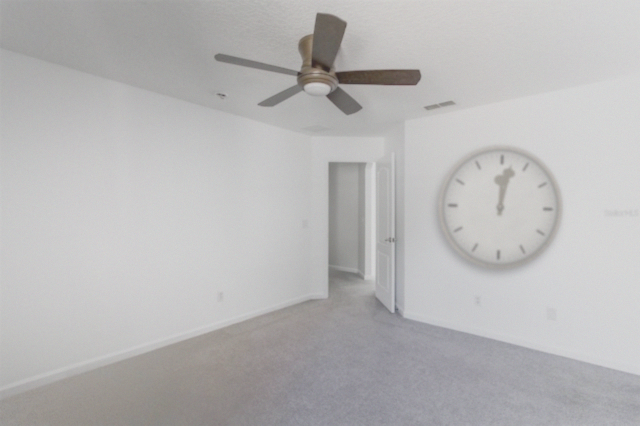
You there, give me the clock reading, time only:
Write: 12:02
